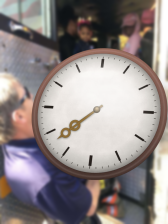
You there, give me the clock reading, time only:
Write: 7:38
